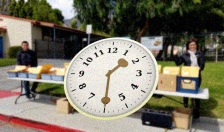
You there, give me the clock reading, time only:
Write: 1:30
